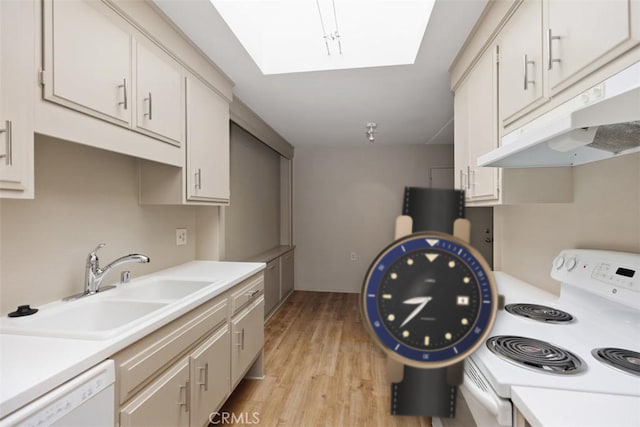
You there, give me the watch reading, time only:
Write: 8:37
